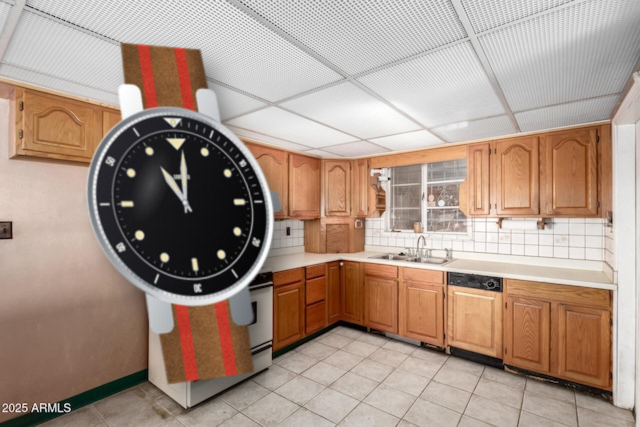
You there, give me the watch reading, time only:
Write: 11:01
